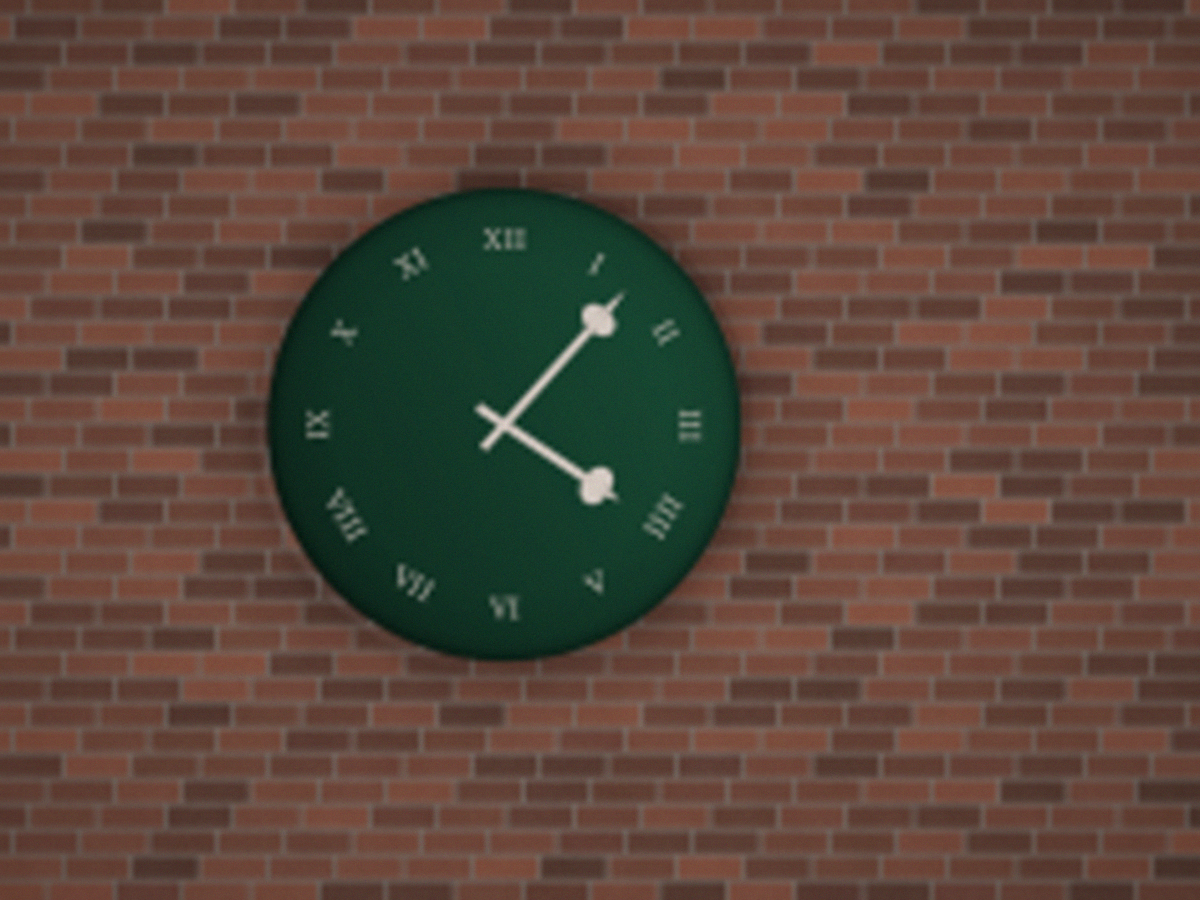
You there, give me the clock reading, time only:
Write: 4:07
